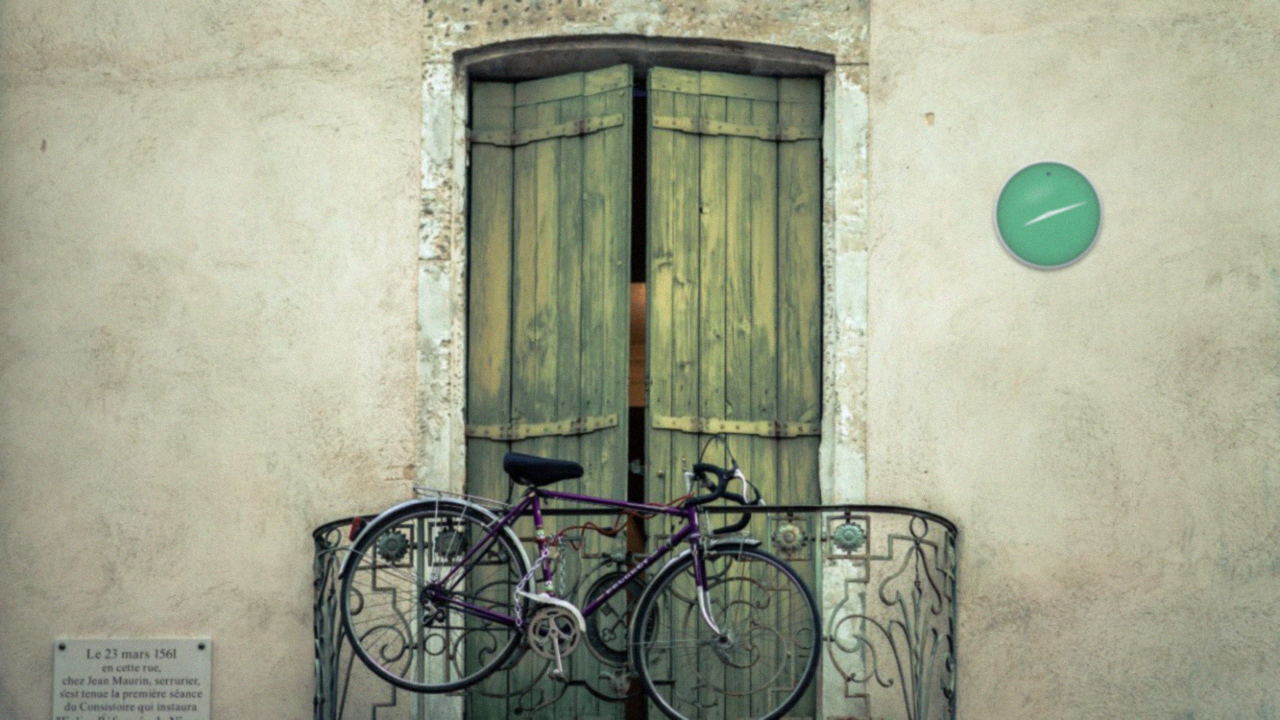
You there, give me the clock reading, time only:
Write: 8:12
